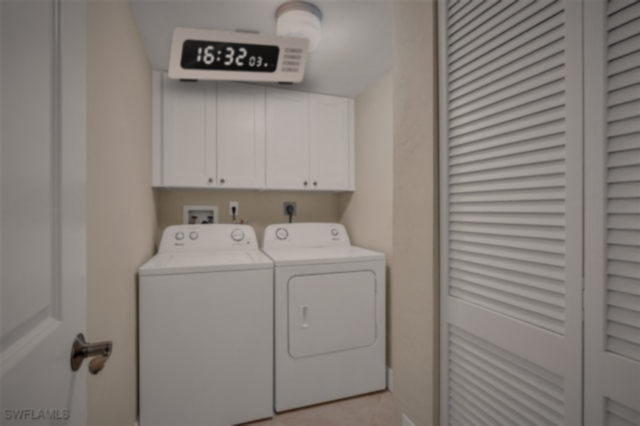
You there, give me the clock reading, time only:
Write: 16:32
